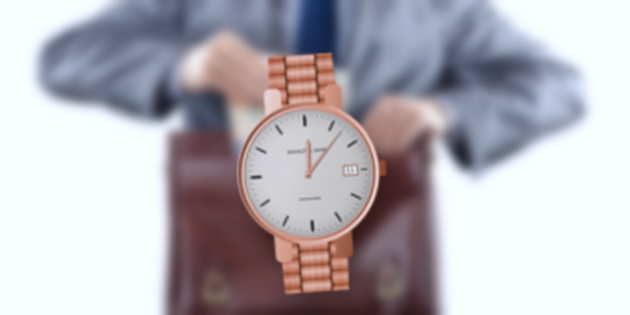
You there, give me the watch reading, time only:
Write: 12:07
